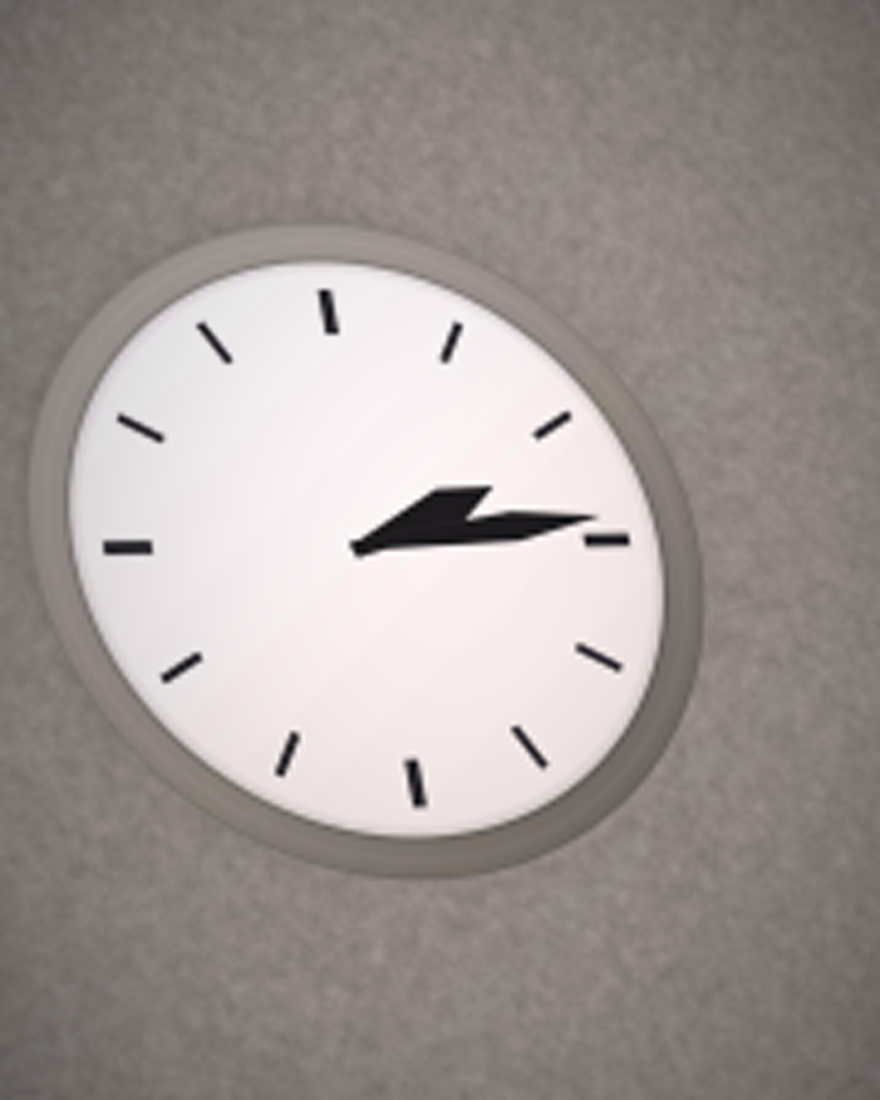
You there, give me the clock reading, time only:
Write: 2:14
